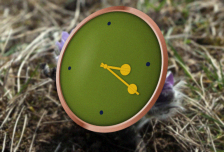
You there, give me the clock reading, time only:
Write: 3:21
